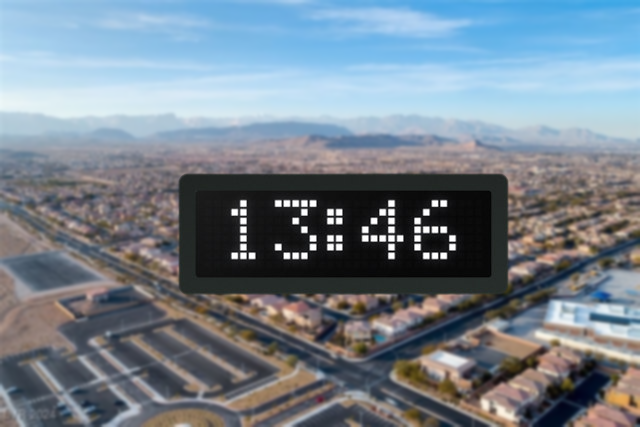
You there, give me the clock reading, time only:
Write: 13:46
